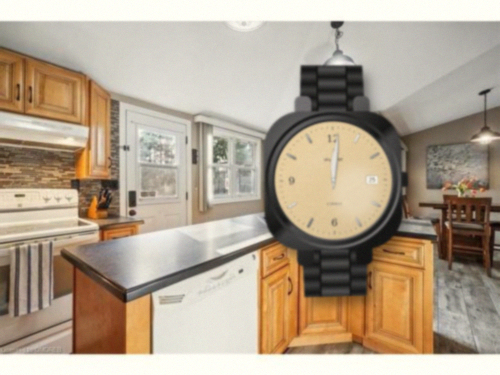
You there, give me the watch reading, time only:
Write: 12:01
